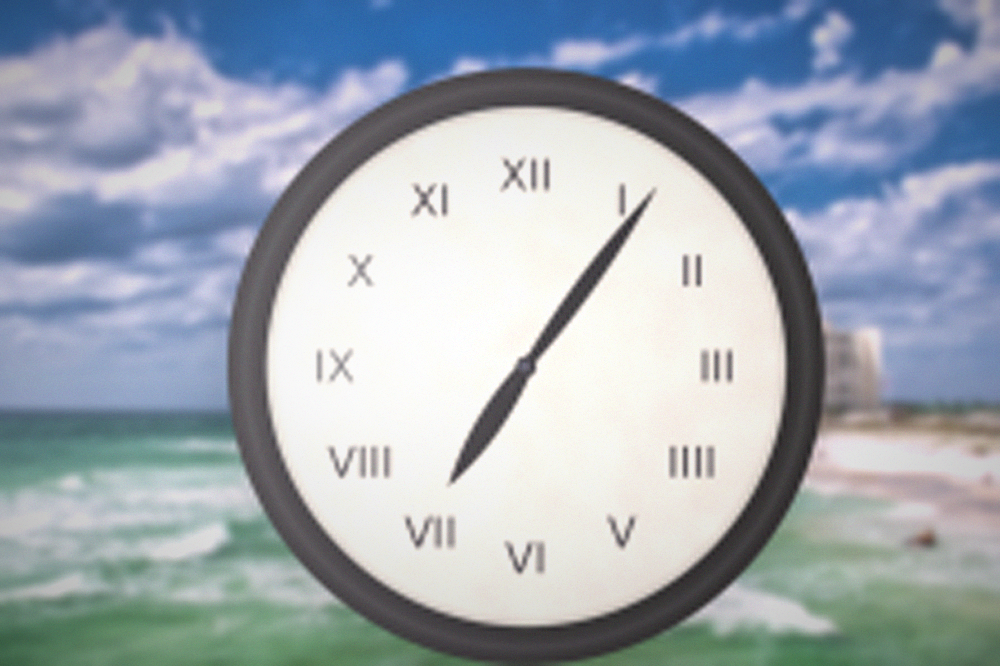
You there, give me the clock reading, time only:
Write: 7:06
